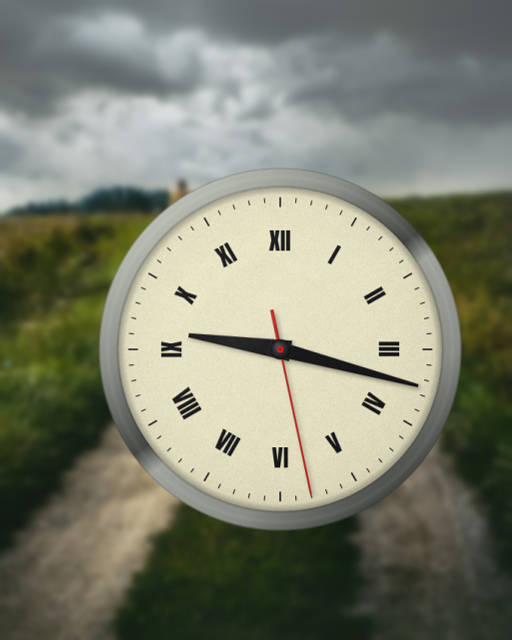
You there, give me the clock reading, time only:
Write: 9:17:28
